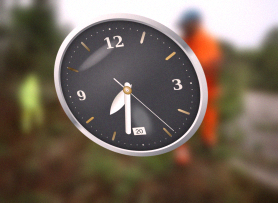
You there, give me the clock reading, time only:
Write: 7:32:24
